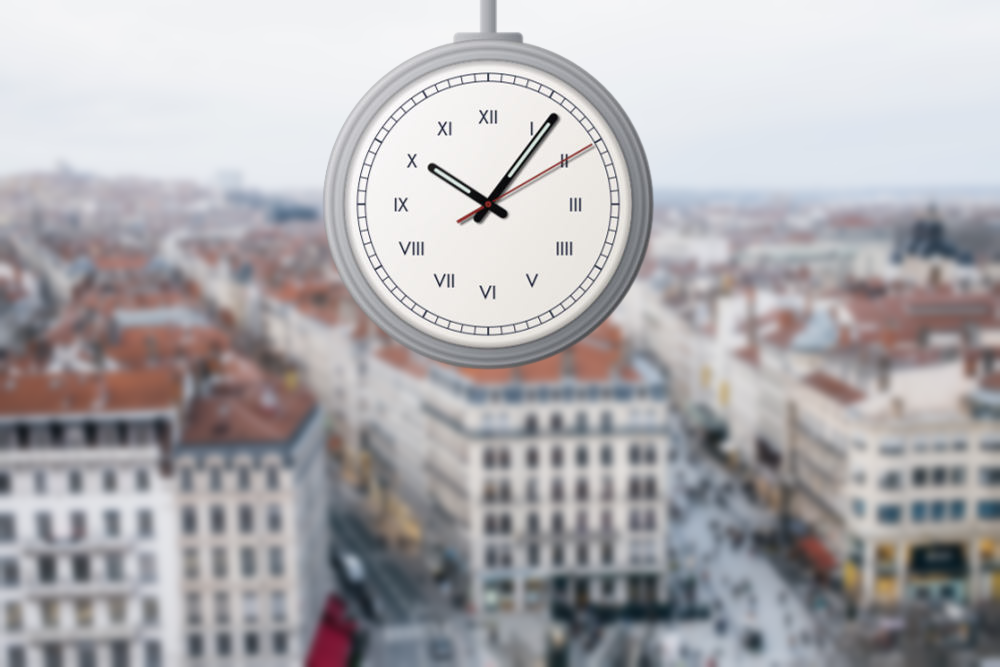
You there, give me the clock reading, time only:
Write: 10:06:10
